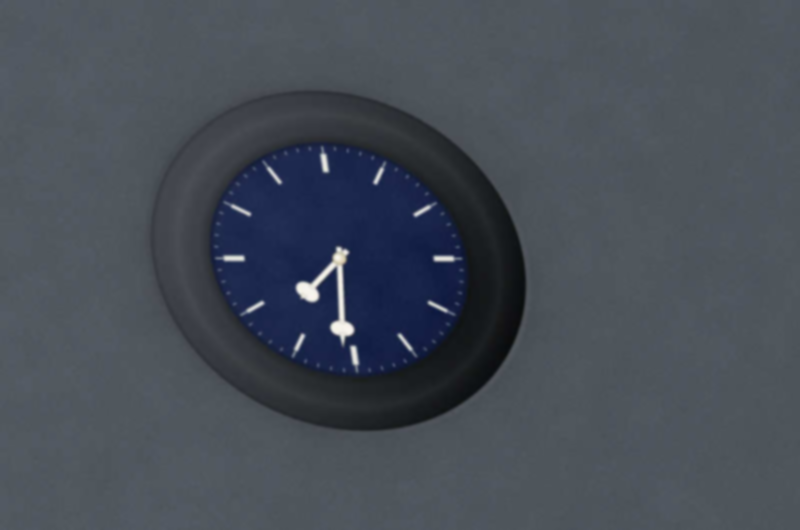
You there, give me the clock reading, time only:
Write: 7:31
